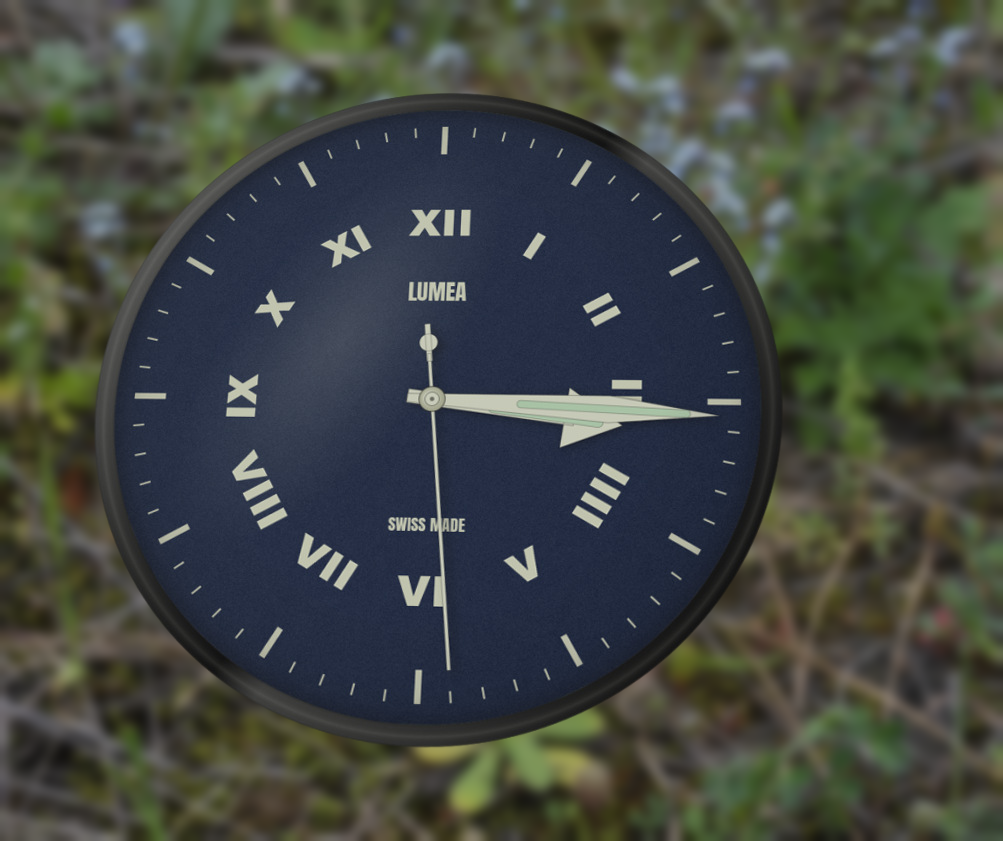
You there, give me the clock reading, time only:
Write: 3:15:29
